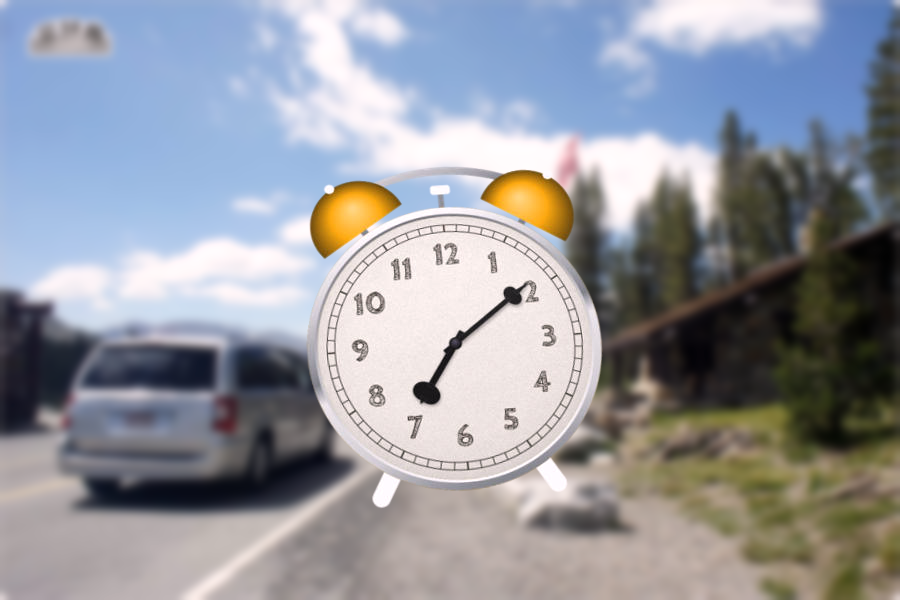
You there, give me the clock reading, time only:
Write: 7:09
